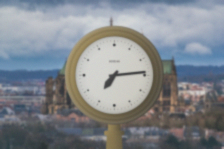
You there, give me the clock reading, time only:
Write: 7:14
